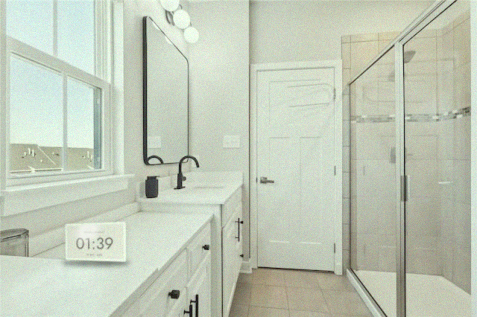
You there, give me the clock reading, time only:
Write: 1:39
